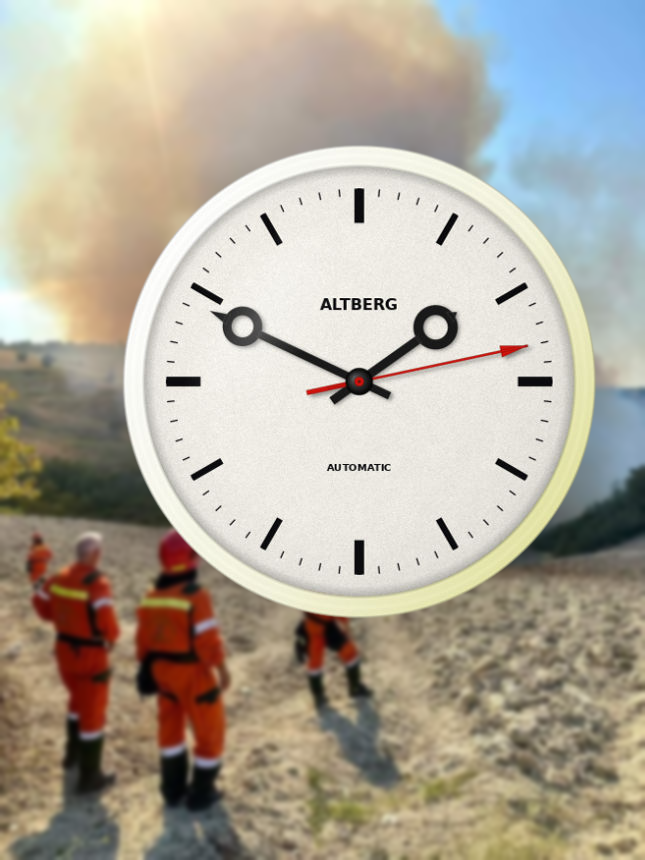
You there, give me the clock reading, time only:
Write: 1:49:13
